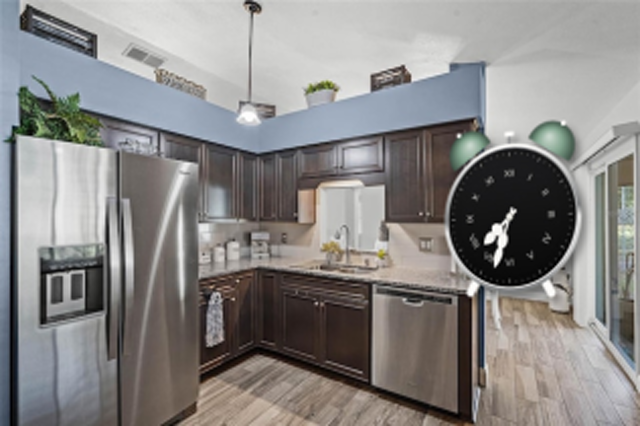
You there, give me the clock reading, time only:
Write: 7:33
